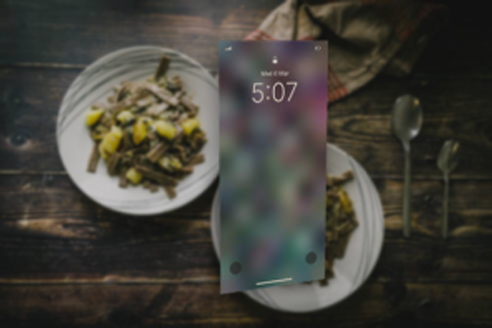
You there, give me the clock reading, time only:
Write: 5:07
